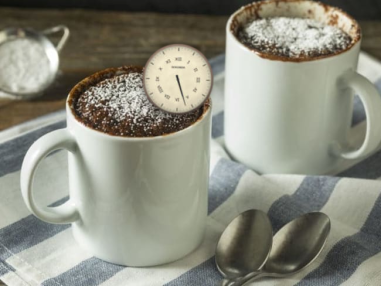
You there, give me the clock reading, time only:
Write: 5:27
